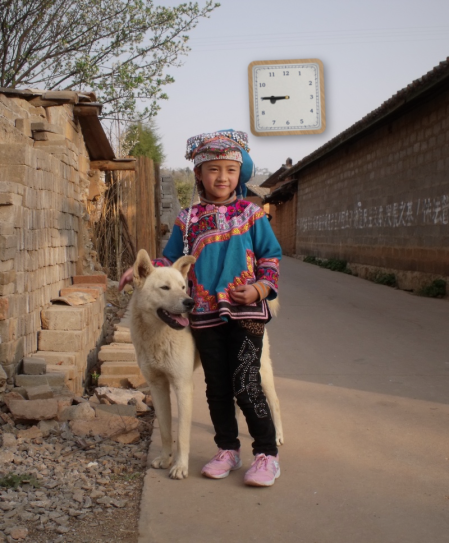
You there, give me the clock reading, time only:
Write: 8:45
